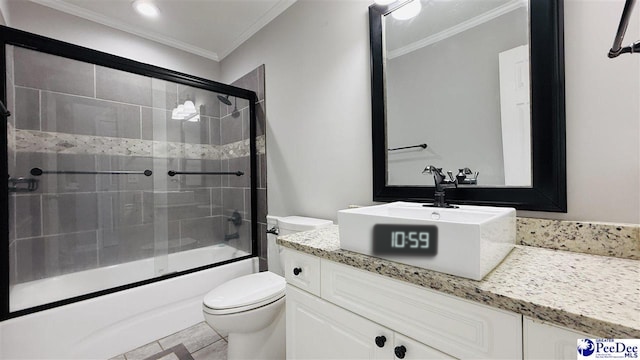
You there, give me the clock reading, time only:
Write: 10:59
